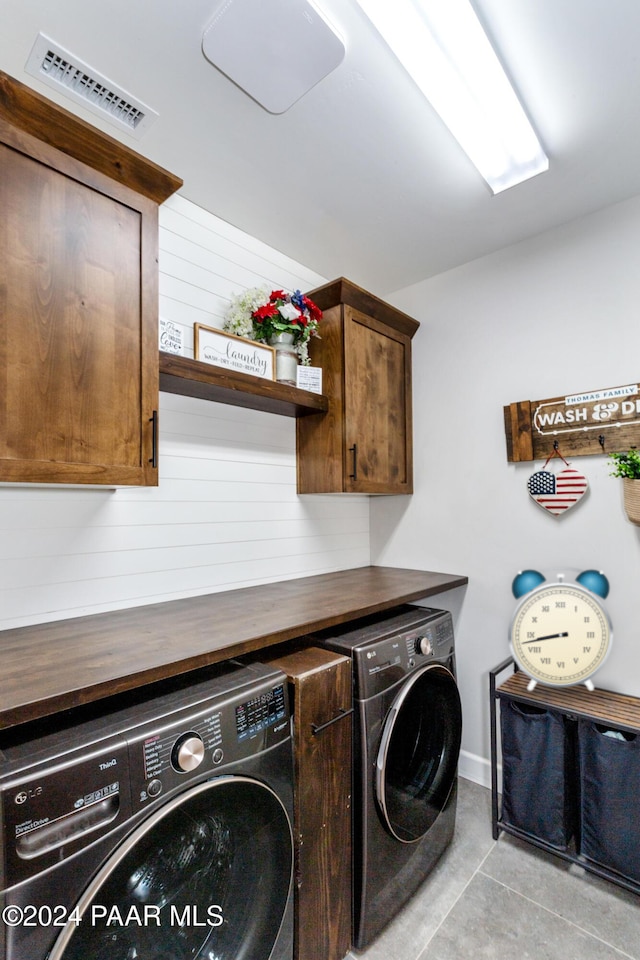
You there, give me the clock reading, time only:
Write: 8:43
